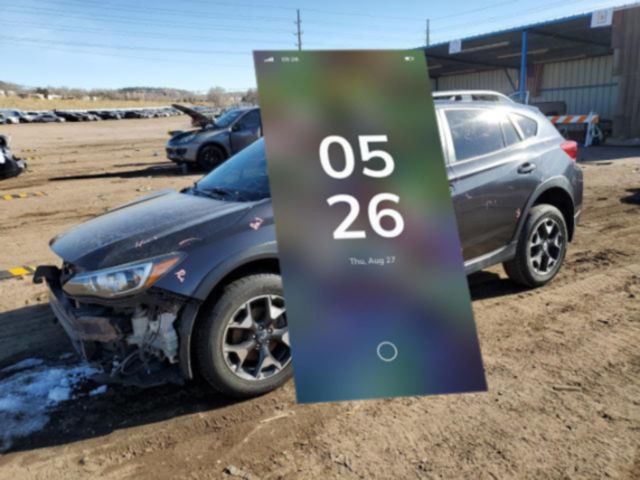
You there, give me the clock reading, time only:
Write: 5:26
